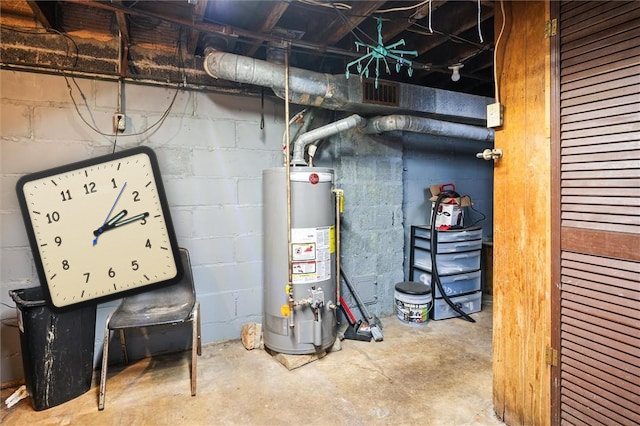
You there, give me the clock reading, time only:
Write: 2:14:07
